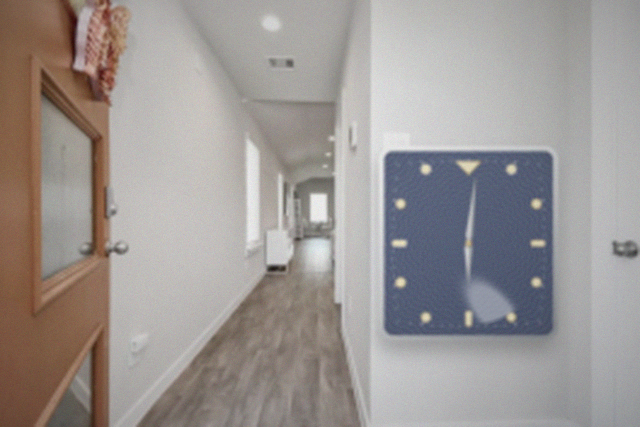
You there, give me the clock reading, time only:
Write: 6:01
